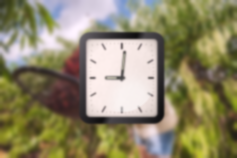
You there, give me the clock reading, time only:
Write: 9:01
